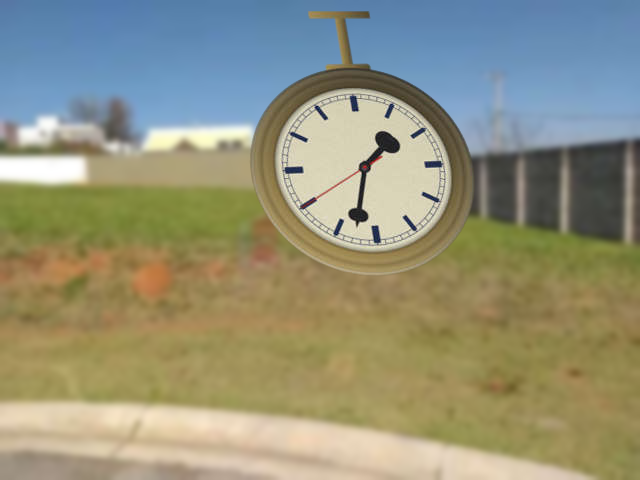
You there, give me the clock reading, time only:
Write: 1:32:40
